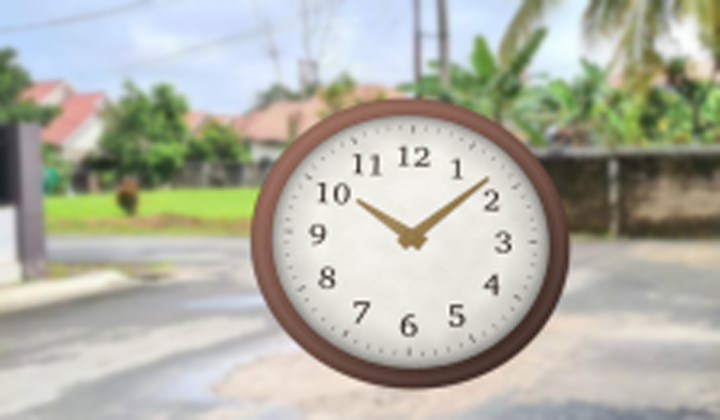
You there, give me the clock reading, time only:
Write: 10:08
